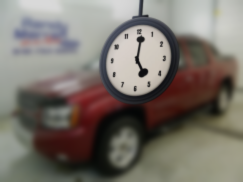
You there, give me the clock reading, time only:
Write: 5:01
